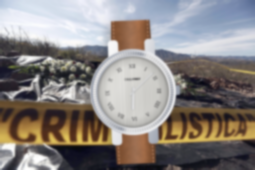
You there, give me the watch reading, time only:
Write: 6:08
